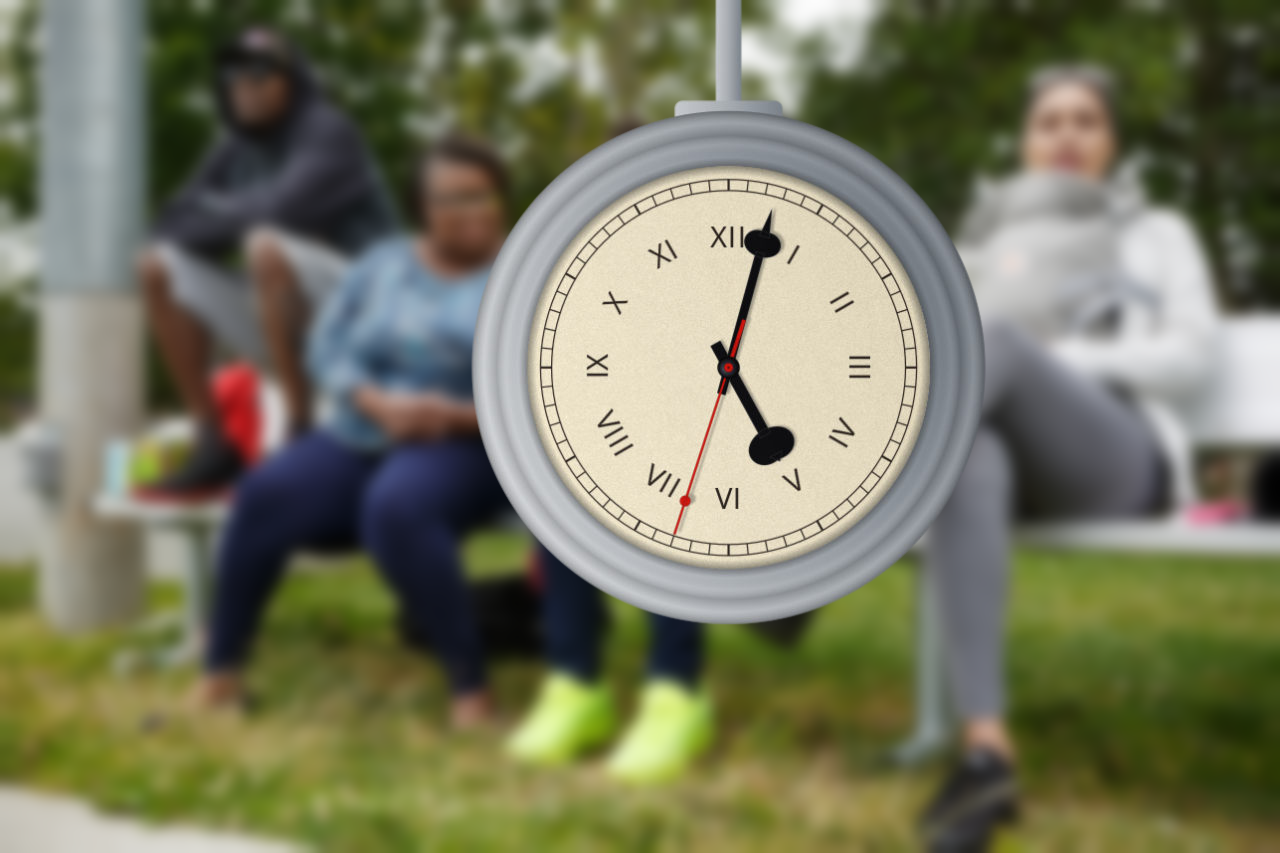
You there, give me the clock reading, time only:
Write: 5:02:33
